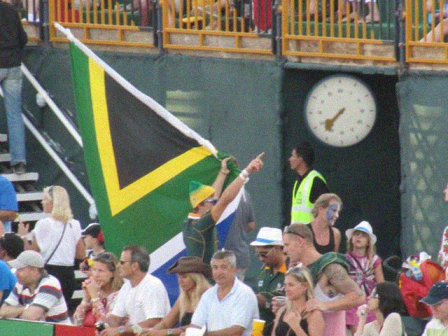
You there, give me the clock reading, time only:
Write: 7:37
